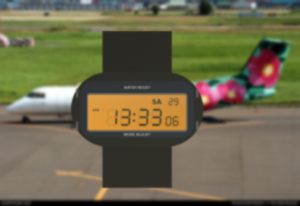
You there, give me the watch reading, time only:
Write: 13:33
